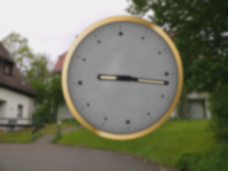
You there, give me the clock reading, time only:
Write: 9:17
